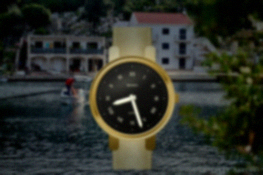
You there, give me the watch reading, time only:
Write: 8:27
